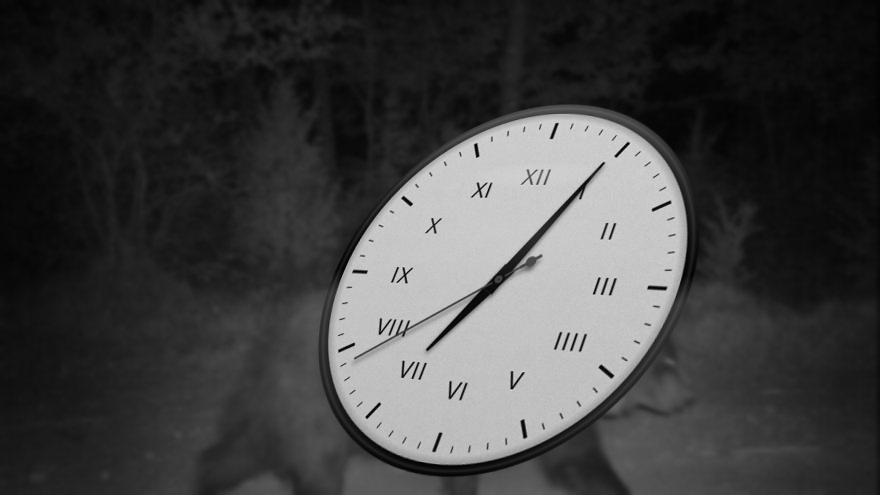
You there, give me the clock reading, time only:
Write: 7:04:39
